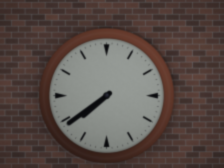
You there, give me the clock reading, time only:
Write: 7:39
